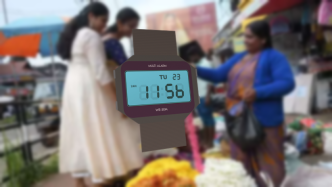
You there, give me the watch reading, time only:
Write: 11:56
